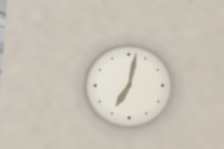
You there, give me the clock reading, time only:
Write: 7:02
